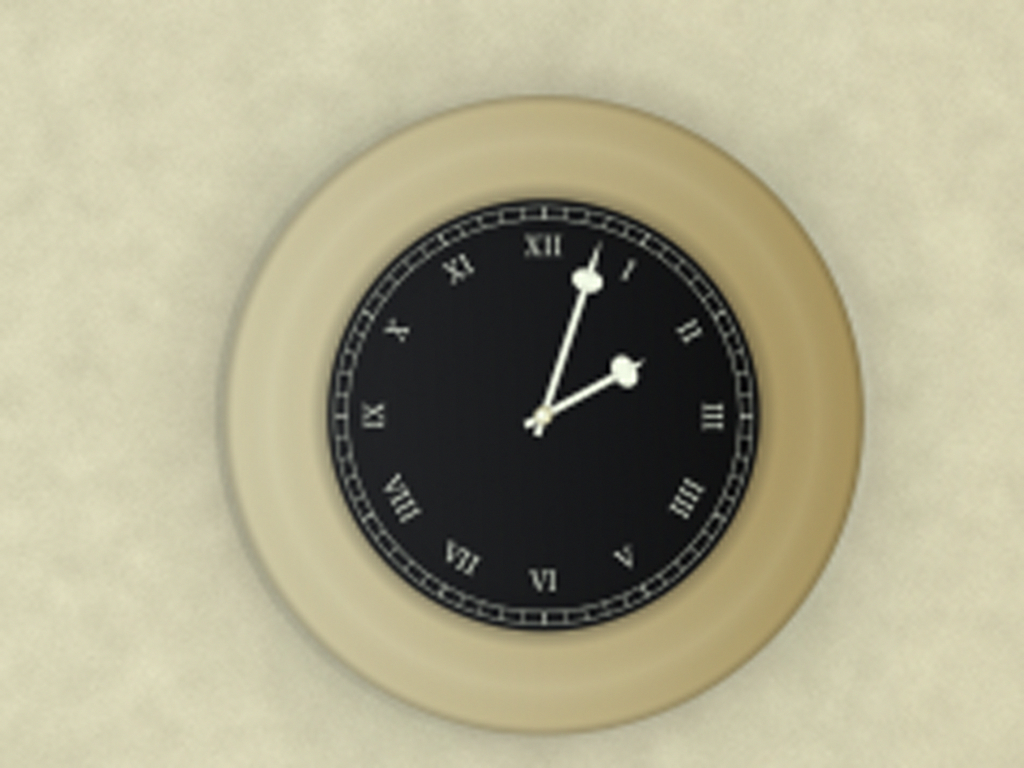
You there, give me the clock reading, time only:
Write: 2:03
